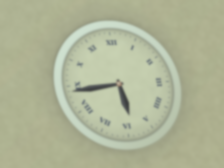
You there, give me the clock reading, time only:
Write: 5:44
